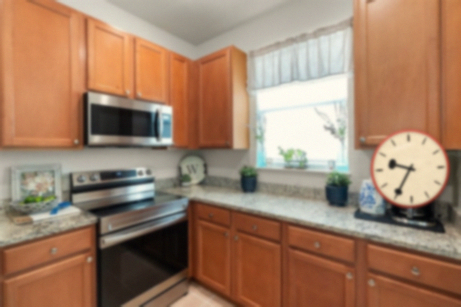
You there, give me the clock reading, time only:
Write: 9:35
